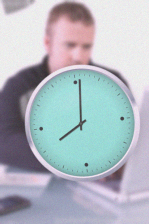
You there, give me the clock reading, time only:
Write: 8:01
